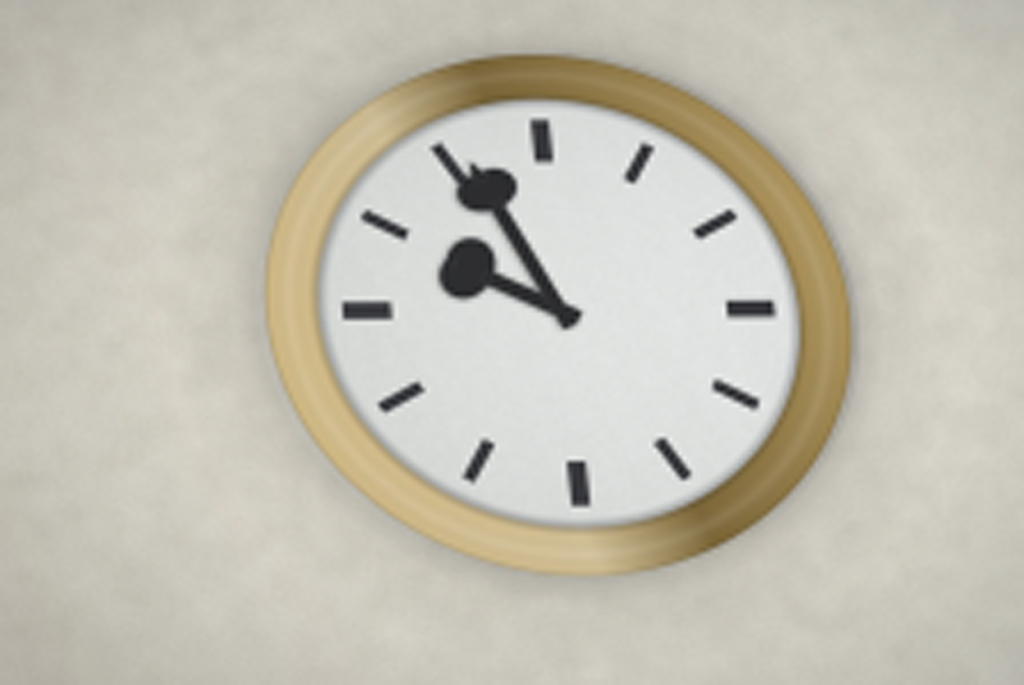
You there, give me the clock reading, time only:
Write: 9:56
